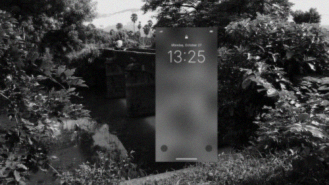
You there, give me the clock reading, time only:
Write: 13:25
